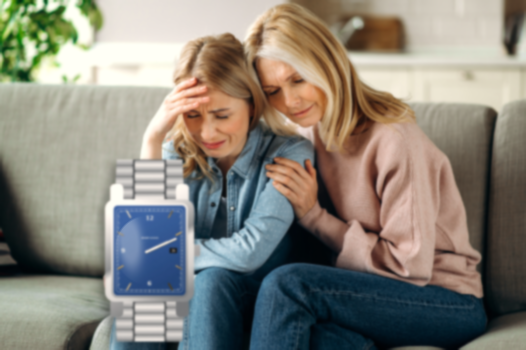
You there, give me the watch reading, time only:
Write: 2:11
